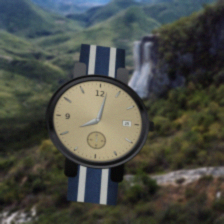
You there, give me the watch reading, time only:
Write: 8:02
